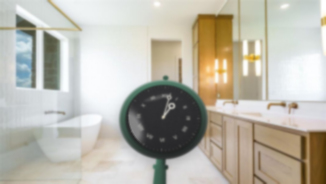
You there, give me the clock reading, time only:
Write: 1:02
